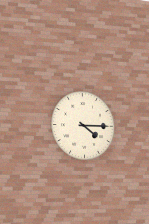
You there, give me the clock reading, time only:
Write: 4:15
